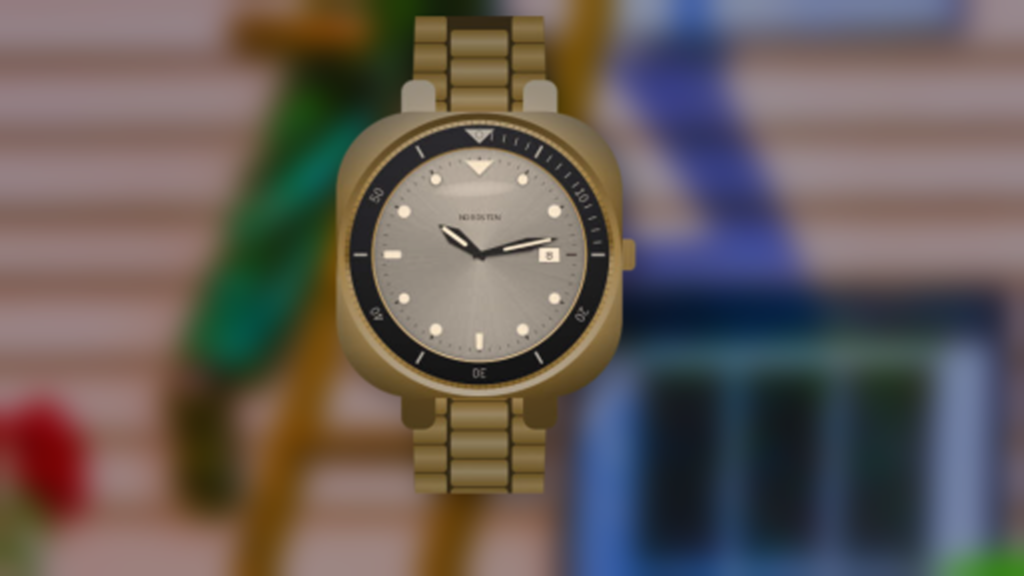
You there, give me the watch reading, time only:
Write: 10:13
